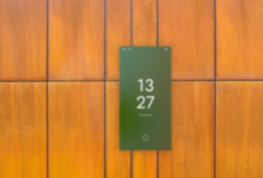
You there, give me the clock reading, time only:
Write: 13:27
